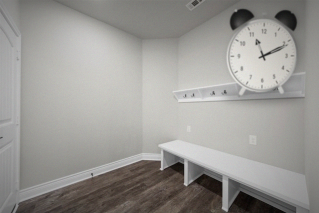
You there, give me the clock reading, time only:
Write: 11:11
